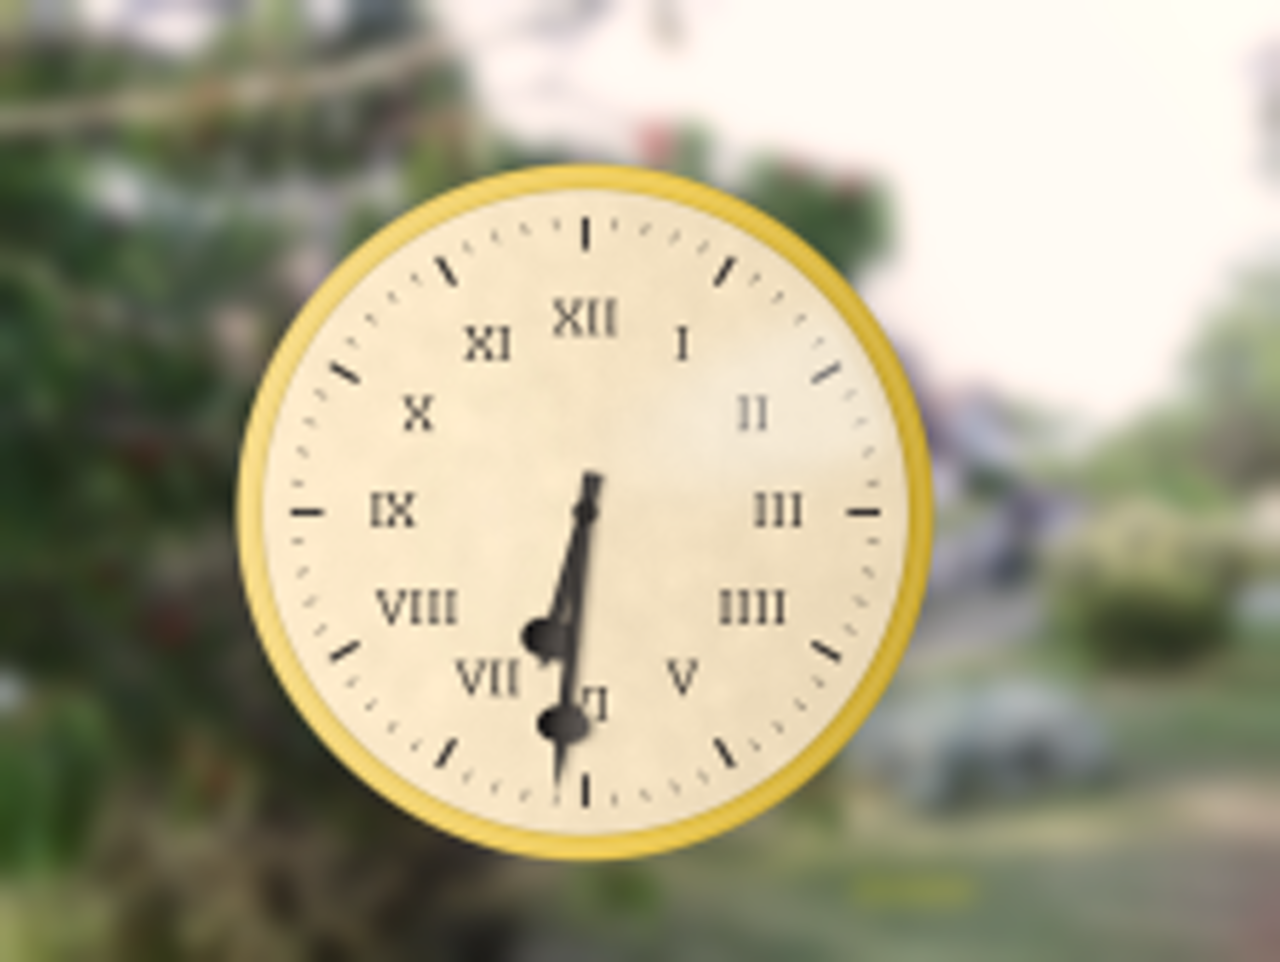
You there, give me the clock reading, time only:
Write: 6:31
